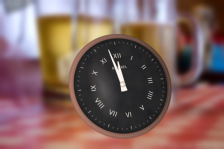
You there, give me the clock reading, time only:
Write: 11:58
